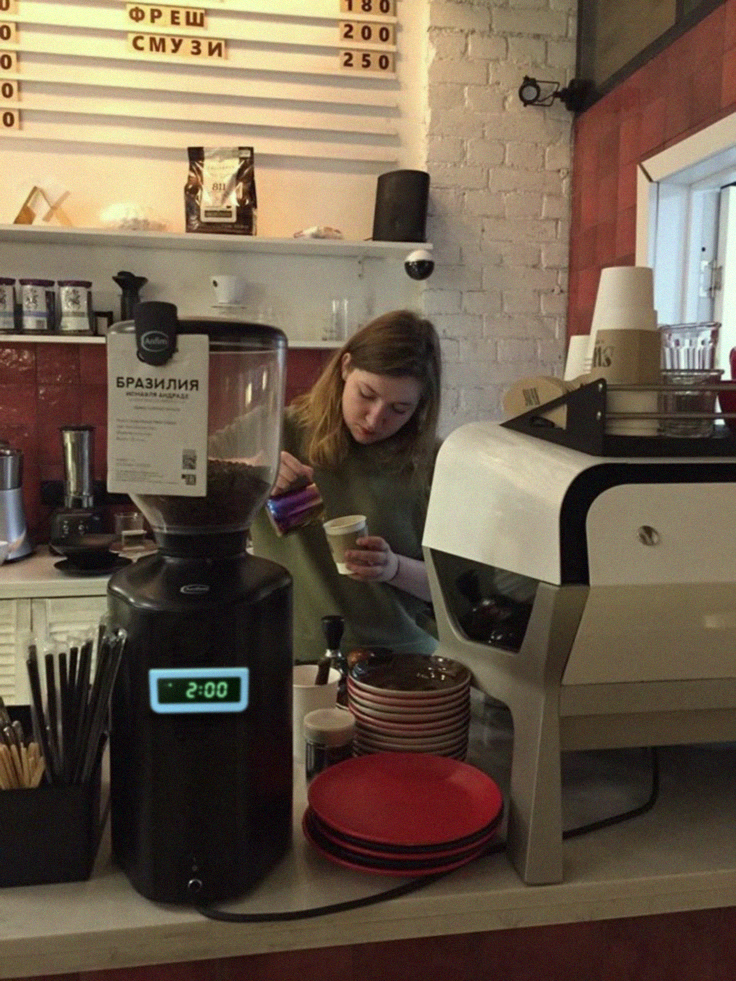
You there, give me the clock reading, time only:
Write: 2:00
